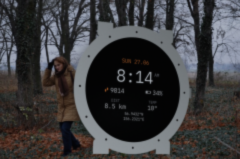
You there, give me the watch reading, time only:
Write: 8:14
